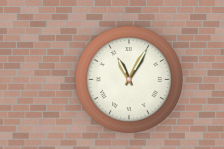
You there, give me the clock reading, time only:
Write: 11:05
